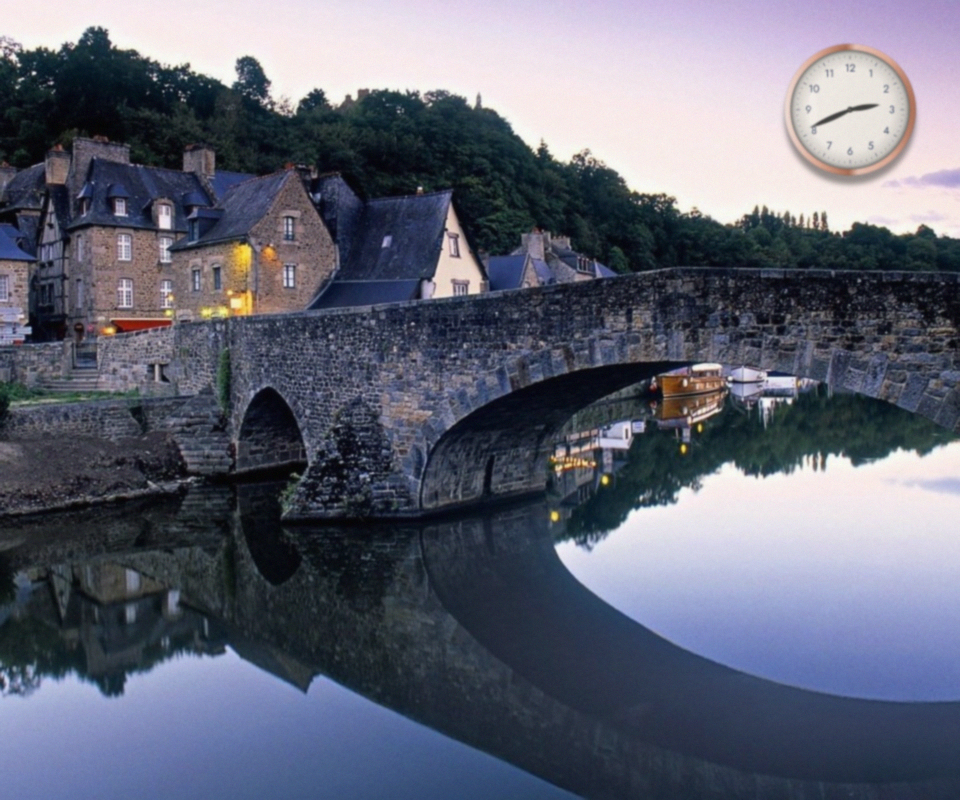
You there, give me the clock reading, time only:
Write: 2:41
